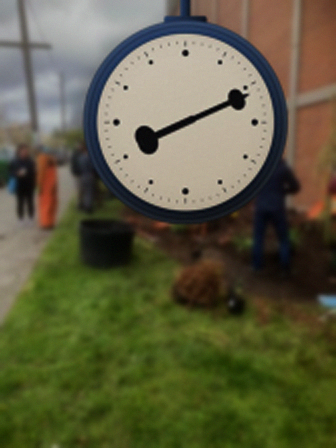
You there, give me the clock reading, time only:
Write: 8:11
